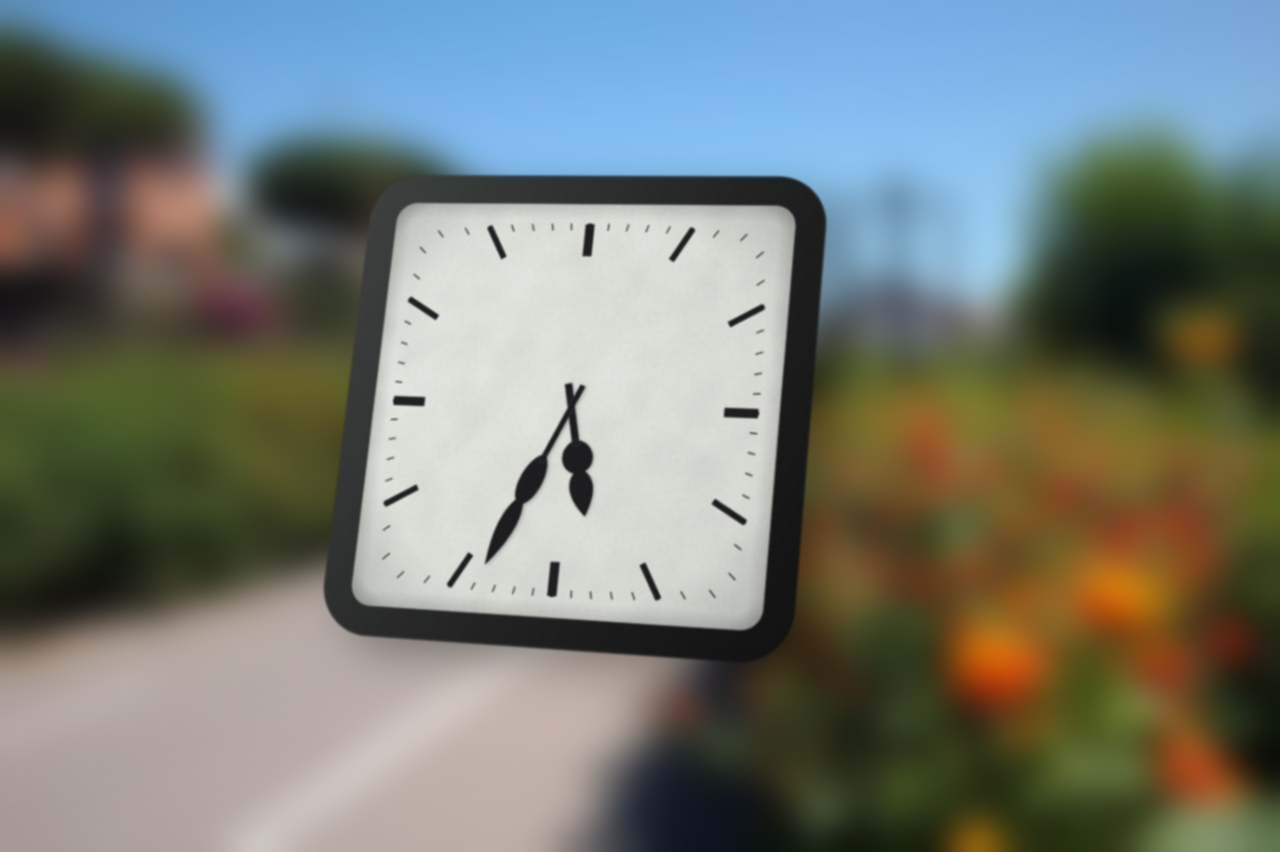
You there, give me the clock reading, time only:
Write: 5:34
